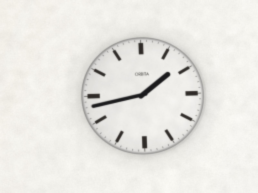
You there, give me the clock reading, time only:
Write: 1:43
